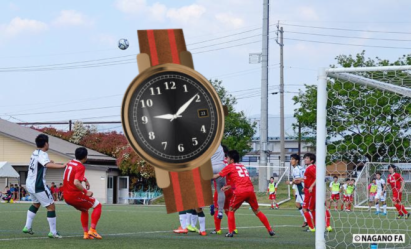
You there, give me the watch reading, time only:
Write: 9:09
